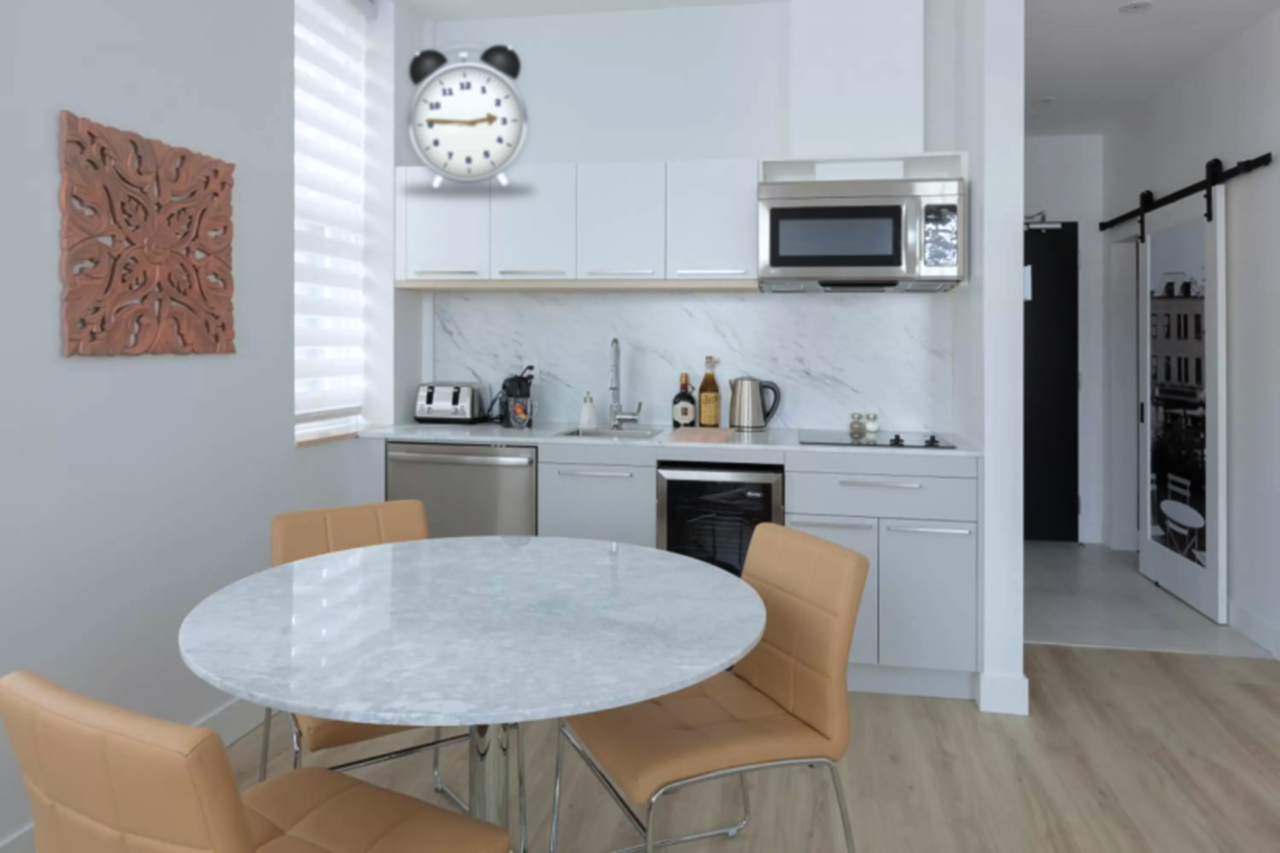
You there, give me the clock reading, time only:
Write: 2:46
